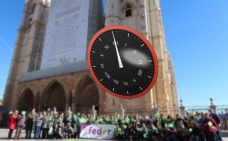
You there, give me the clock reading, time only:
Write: 12:00
